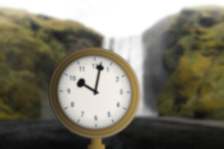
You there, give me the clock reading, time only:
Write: 10:02
